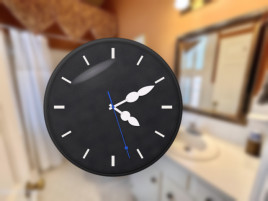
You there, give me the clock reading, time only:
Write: 4:10:27
